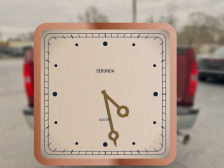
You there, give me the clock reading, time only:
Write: 4:28
